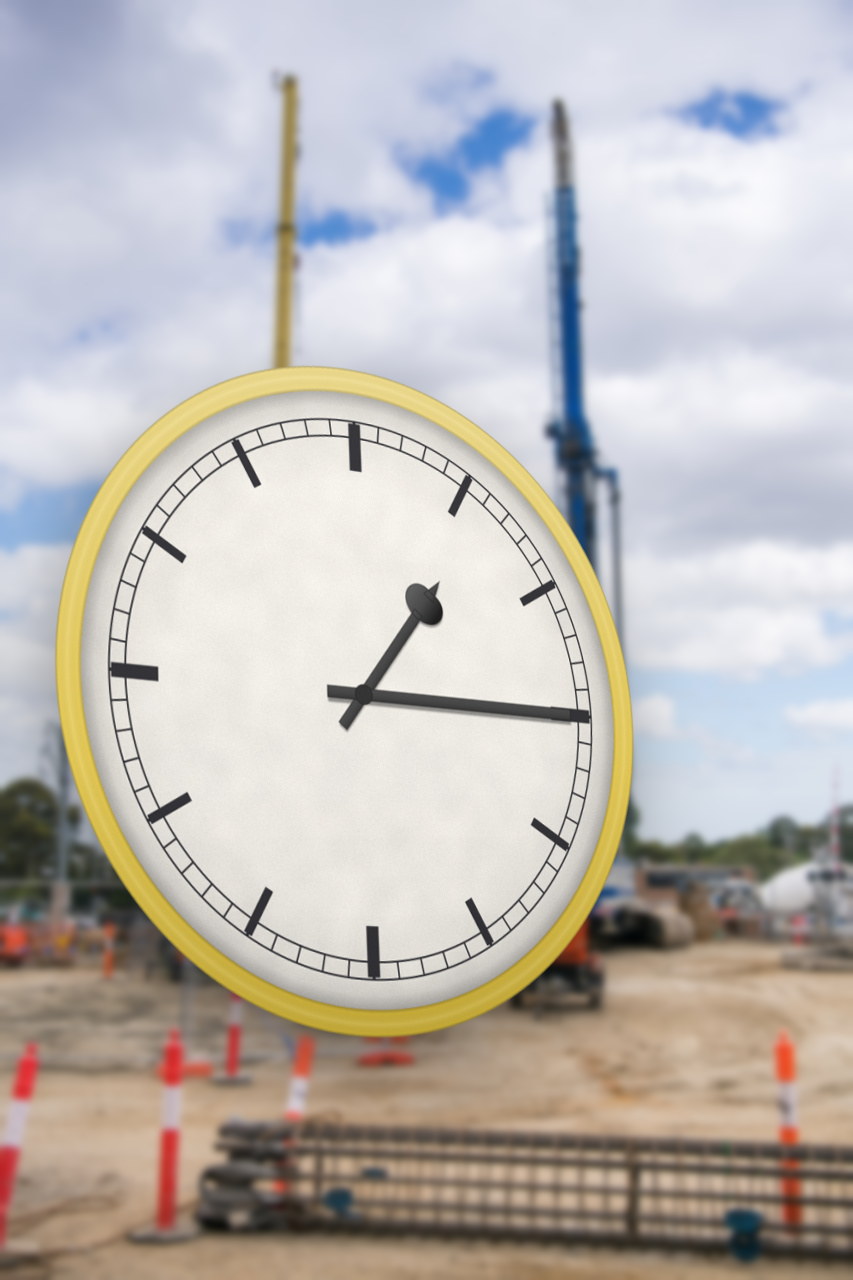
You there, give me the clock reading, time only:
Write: 1:15
